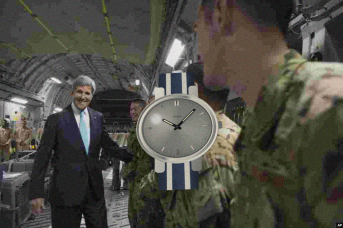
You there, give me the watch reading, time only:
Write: 10:07
